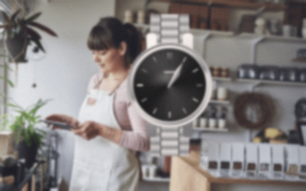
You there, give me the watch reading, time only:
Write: 1:05
